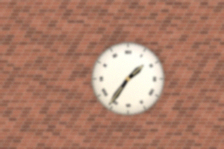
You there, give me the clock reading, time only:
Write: 1:36
